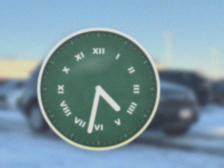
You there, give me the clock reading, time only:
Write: 4:32
